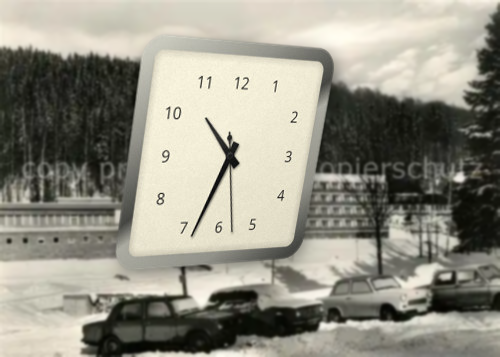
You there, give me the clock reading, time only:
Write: 10:33:28
